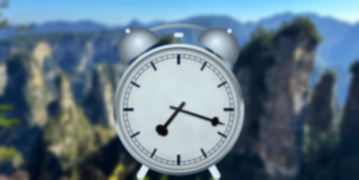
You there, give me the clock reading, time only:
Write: 7:18
